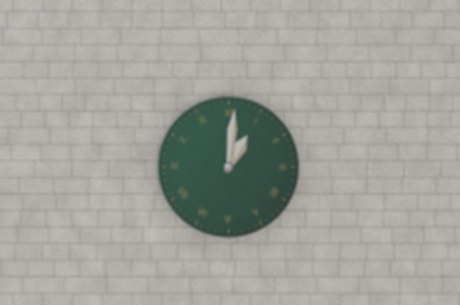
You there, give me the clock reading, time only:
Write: 1:01
